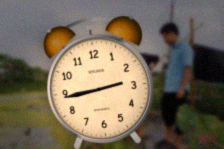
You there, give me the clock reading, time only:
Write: 2:44
